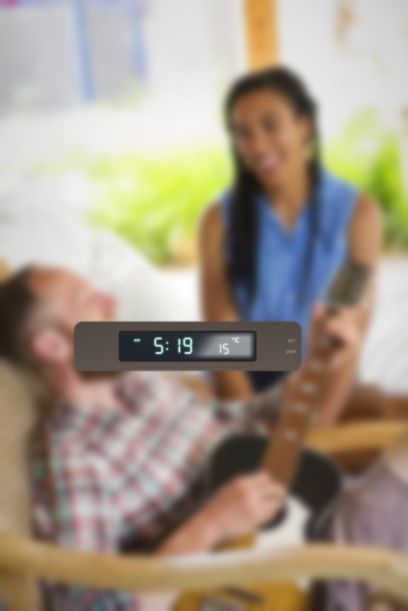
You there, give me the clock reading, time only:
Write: 5:19
